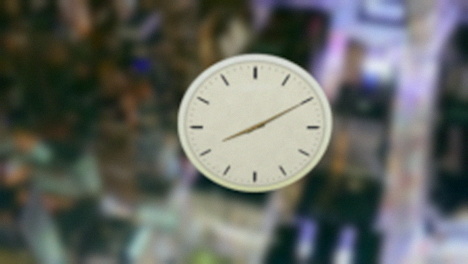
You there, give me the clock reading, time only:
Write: 8:10
